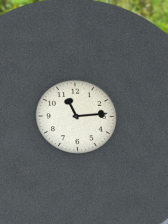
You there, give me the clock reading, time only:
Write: 11:14
